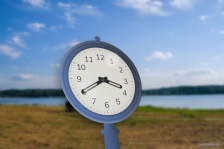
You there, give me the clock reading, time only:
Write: 3:40
